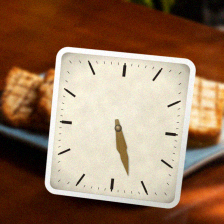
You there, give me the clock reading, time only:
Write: 5:27
